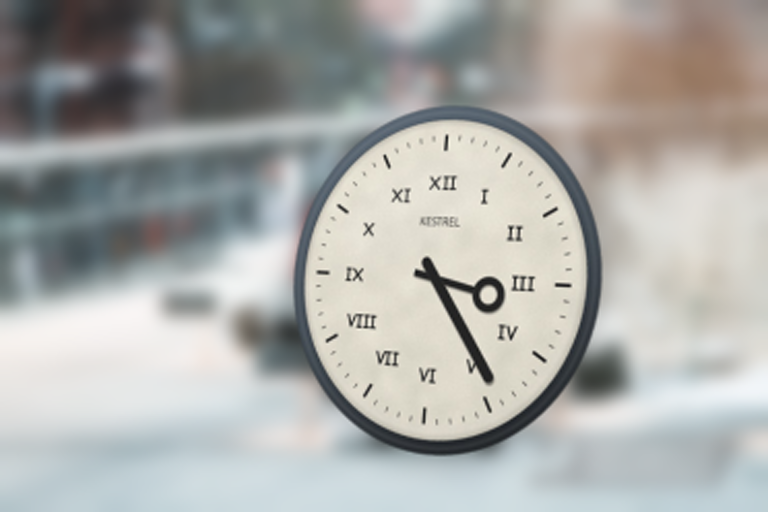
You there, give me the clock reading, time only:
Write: 3:24
